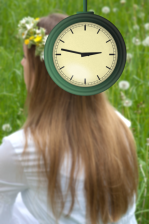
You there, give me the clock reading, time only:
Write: 2:47
